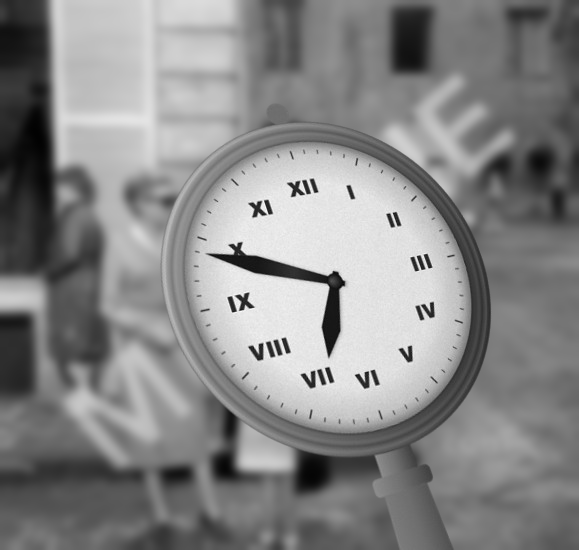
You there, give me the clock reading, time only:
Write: 6:49
